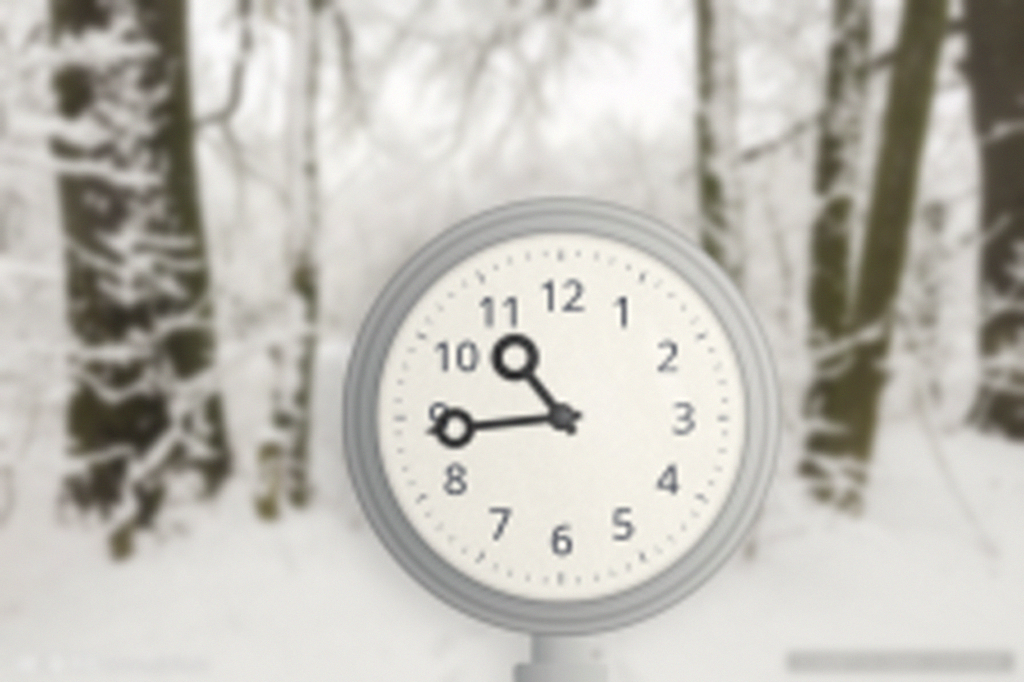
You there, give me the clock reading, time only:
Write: 10:44
